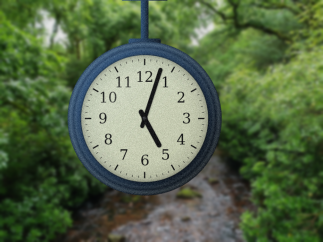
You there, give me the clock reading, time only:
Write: 5:03
